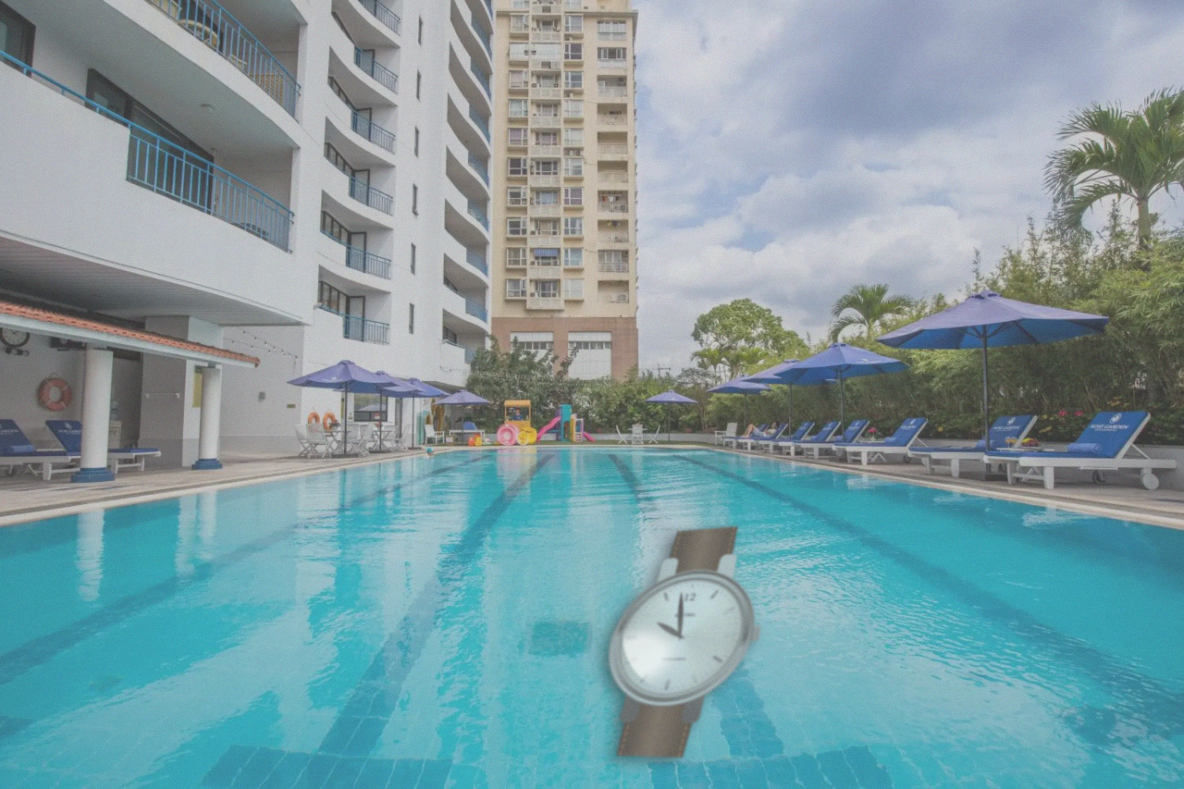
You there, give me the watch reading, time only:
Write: 9:58
